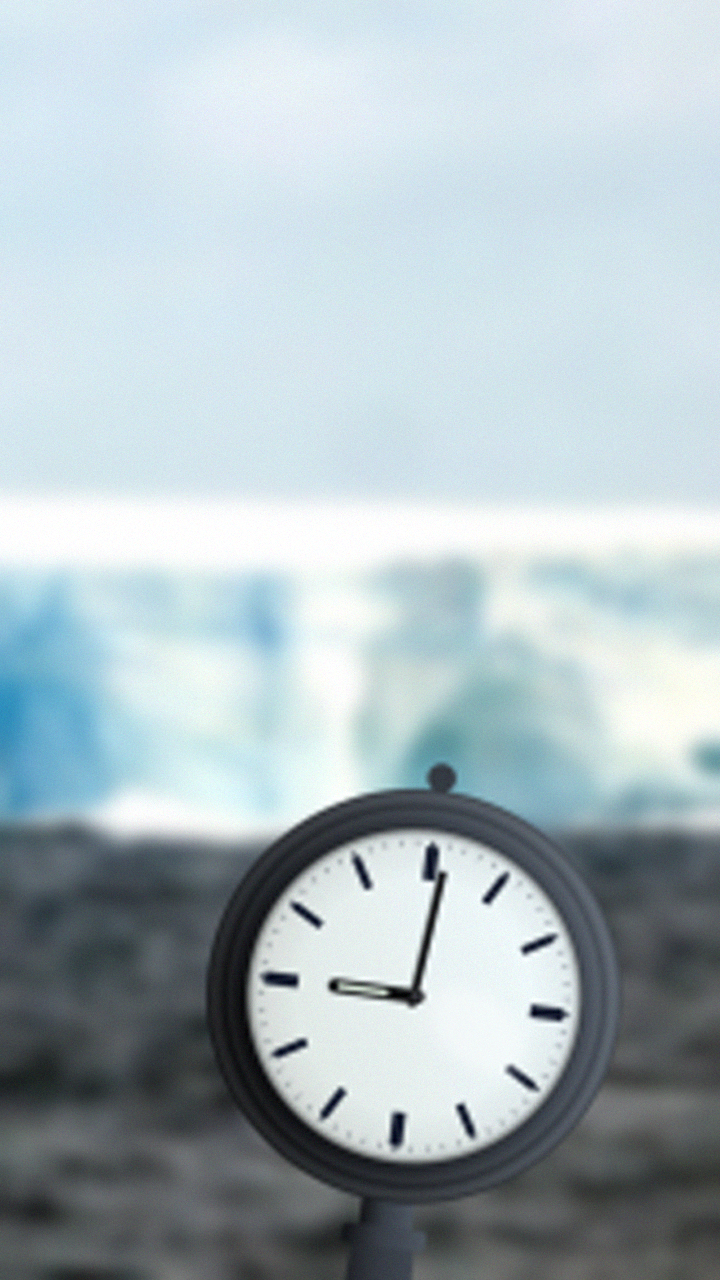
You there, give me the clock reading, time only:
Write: 9:01
